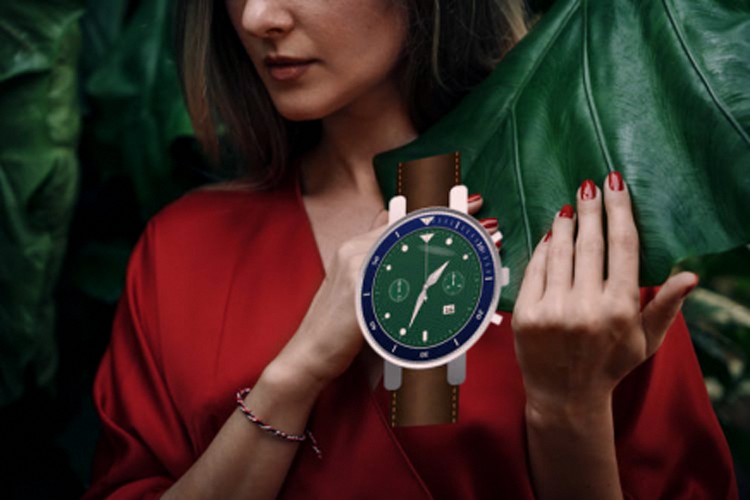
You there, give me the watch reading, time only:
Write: 1:34
